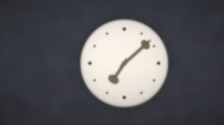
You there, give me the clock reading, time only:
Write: 7:08
